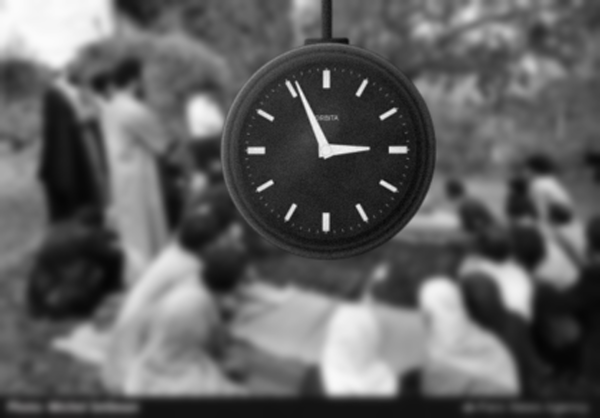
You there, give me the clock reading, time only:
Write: 2:56
